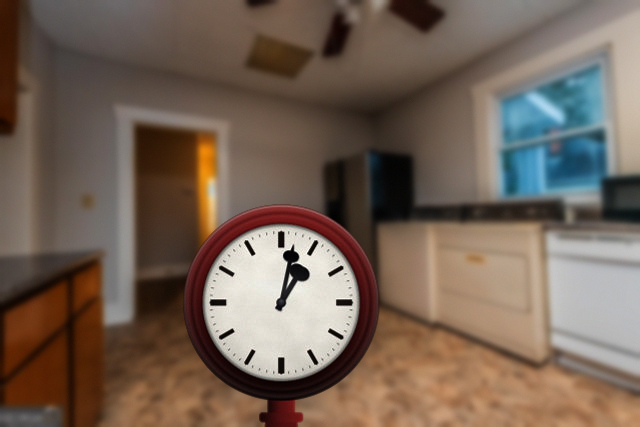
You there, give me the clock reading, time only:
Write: 1:02
